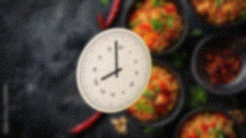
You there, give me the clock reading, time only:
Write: 7:58
